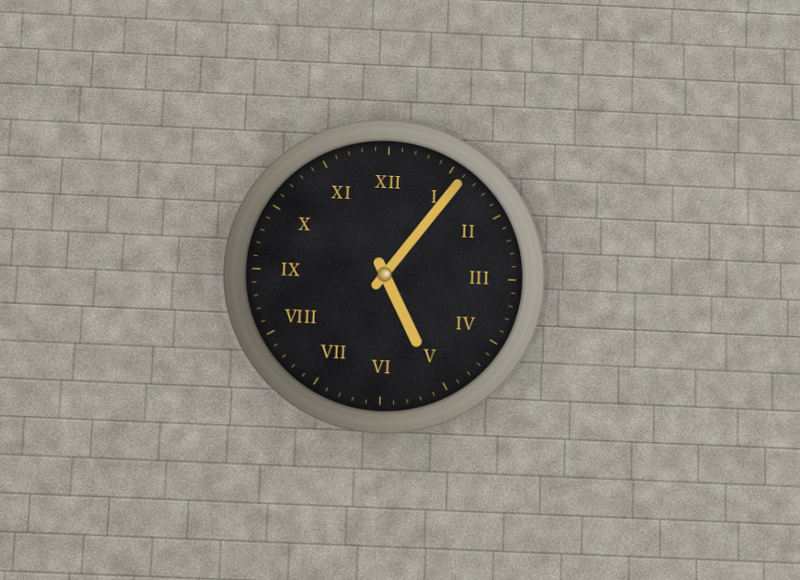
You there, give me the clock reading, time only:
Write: 5:06
